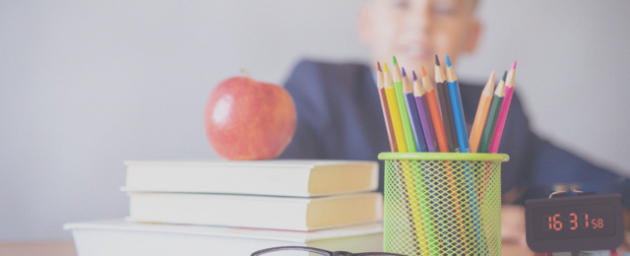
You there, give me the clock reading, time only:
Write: 16:31:58
